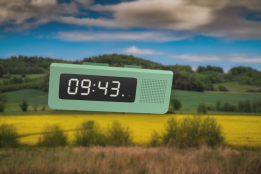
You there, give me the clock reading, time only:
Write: 9:43
